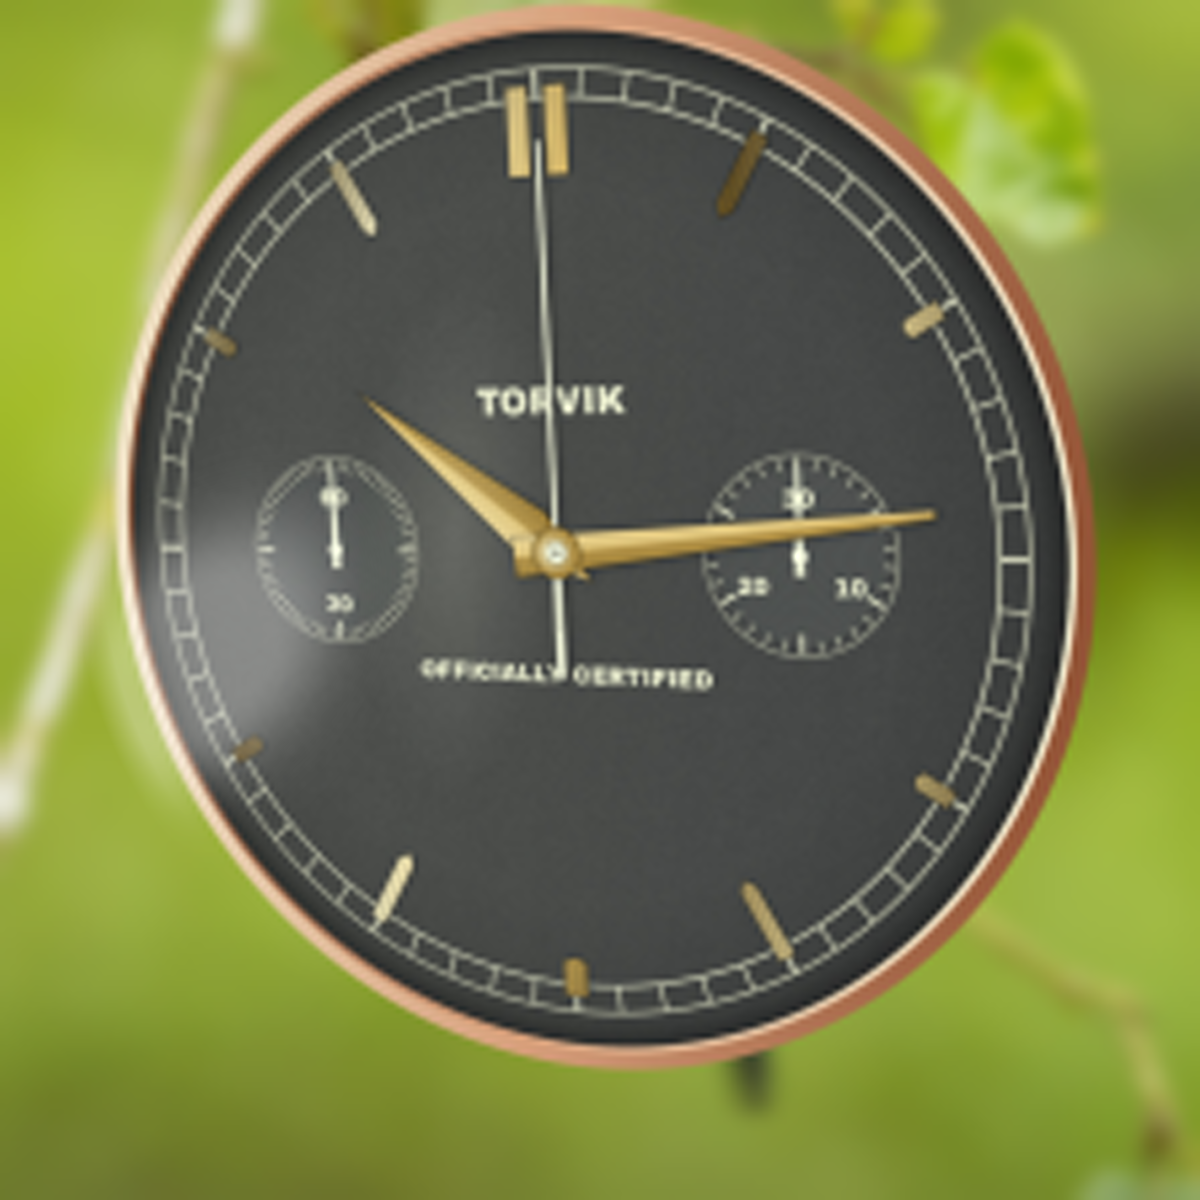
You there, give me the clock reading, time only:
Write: 10:14
